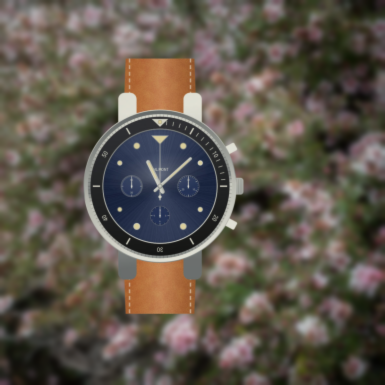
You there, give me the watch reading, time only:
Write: 11:08
